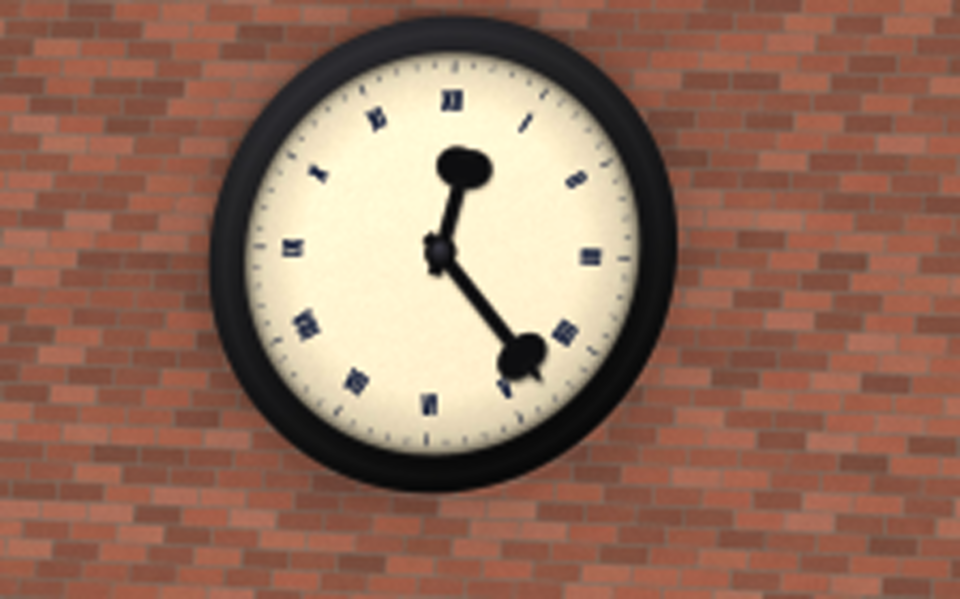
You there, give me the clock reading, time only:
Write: 12:23
